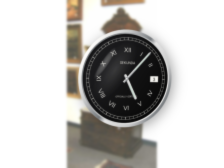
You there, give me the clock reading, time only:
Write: 5:07
